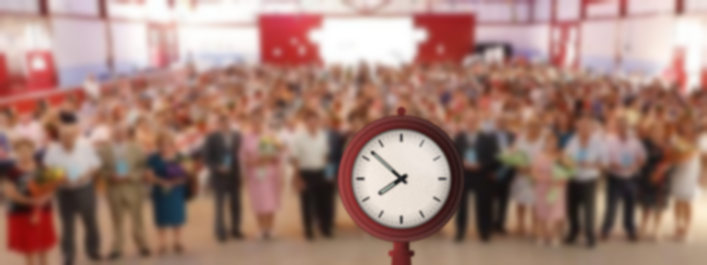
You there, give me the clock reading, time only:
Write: 7:52
